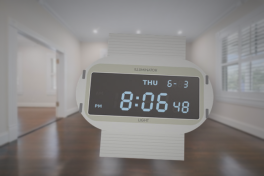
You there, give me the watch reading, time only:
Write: 8:06:48
